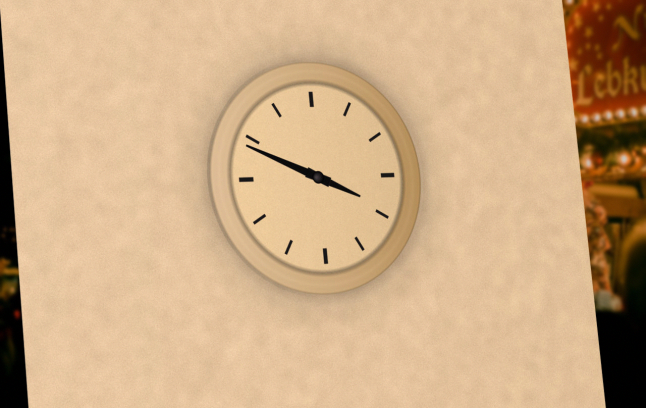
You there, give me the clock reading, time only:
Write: 3:49
